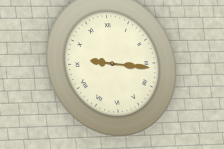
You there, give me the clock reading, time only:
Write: 9:16
